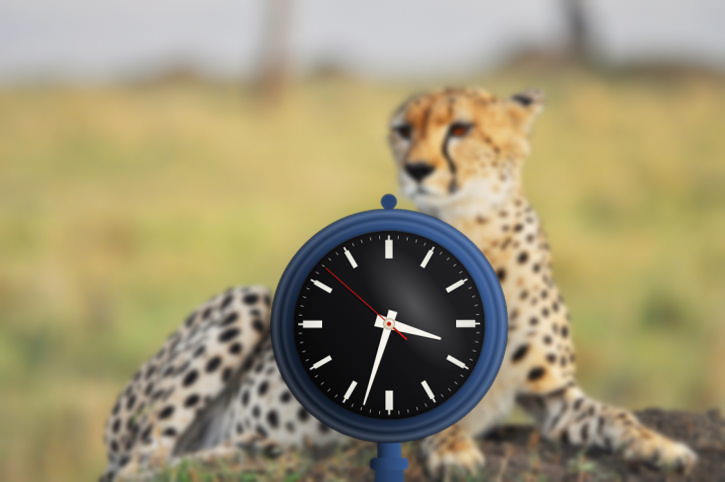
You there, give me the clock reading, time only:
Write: 3:32:52
